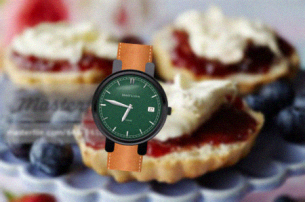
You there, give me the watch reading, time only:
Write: 6:47
